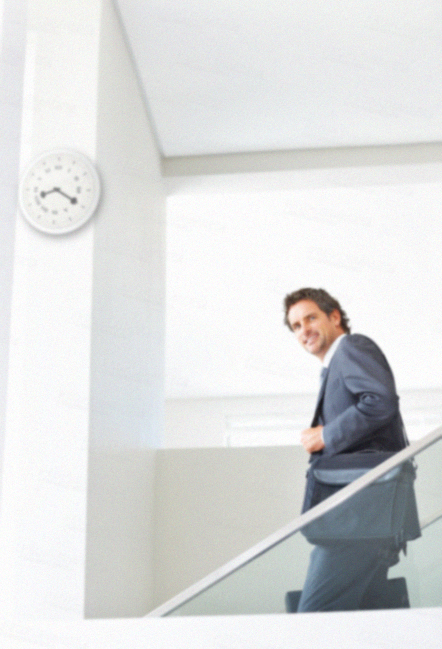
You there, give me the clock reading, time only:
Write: 8:20
